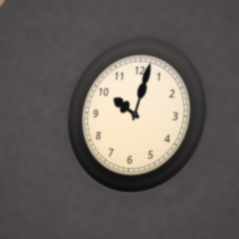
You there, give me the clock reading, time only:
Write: 10:02
